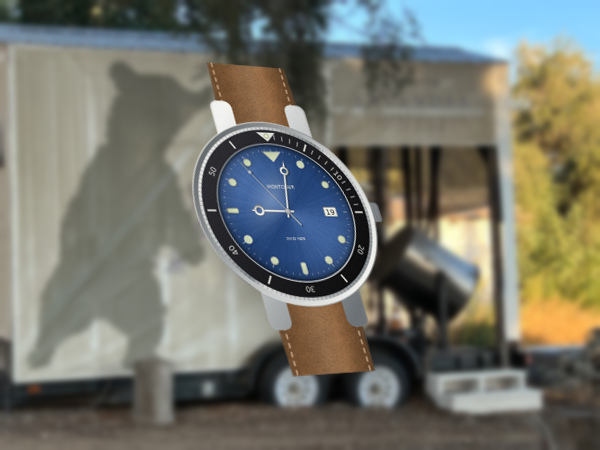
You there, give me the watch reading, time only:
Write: 9:01:54
